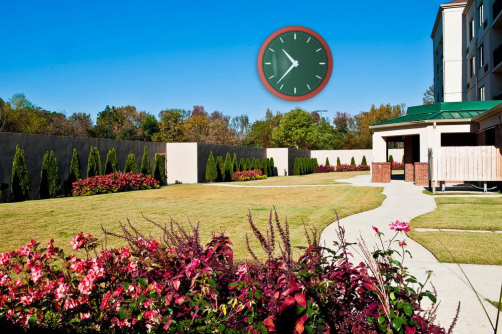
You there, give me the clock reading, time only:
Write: 10:37
